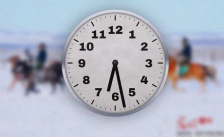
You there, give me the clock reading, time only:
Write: 6:28
